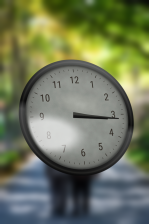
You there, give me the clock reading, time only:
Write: 3:16
